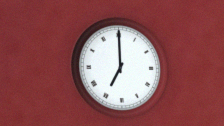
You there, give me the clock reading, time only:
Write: 7:00
